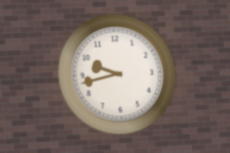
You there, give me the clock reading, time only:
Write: 9:43
